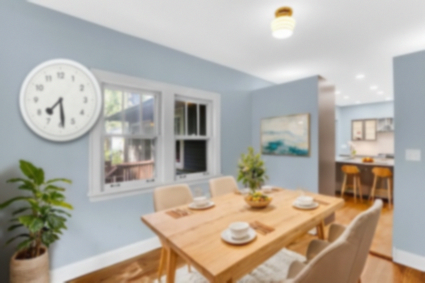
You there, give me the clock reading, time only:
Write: 7:29
